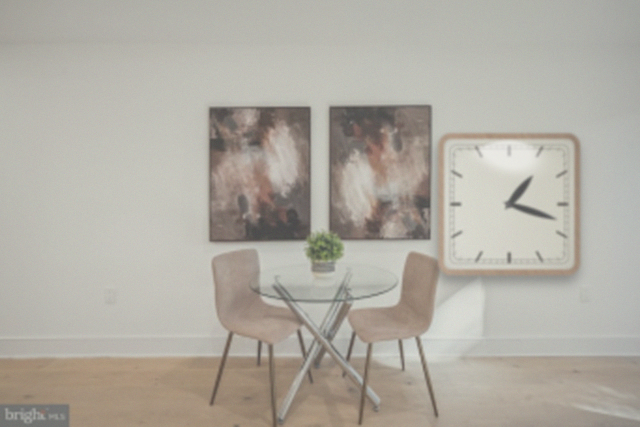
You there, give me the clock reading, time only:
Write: 1:18
